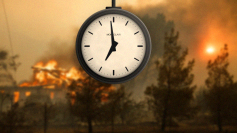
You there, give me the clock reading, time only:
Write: 6:59
